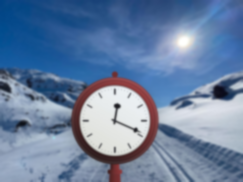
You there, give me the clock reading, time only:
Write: 12:19
